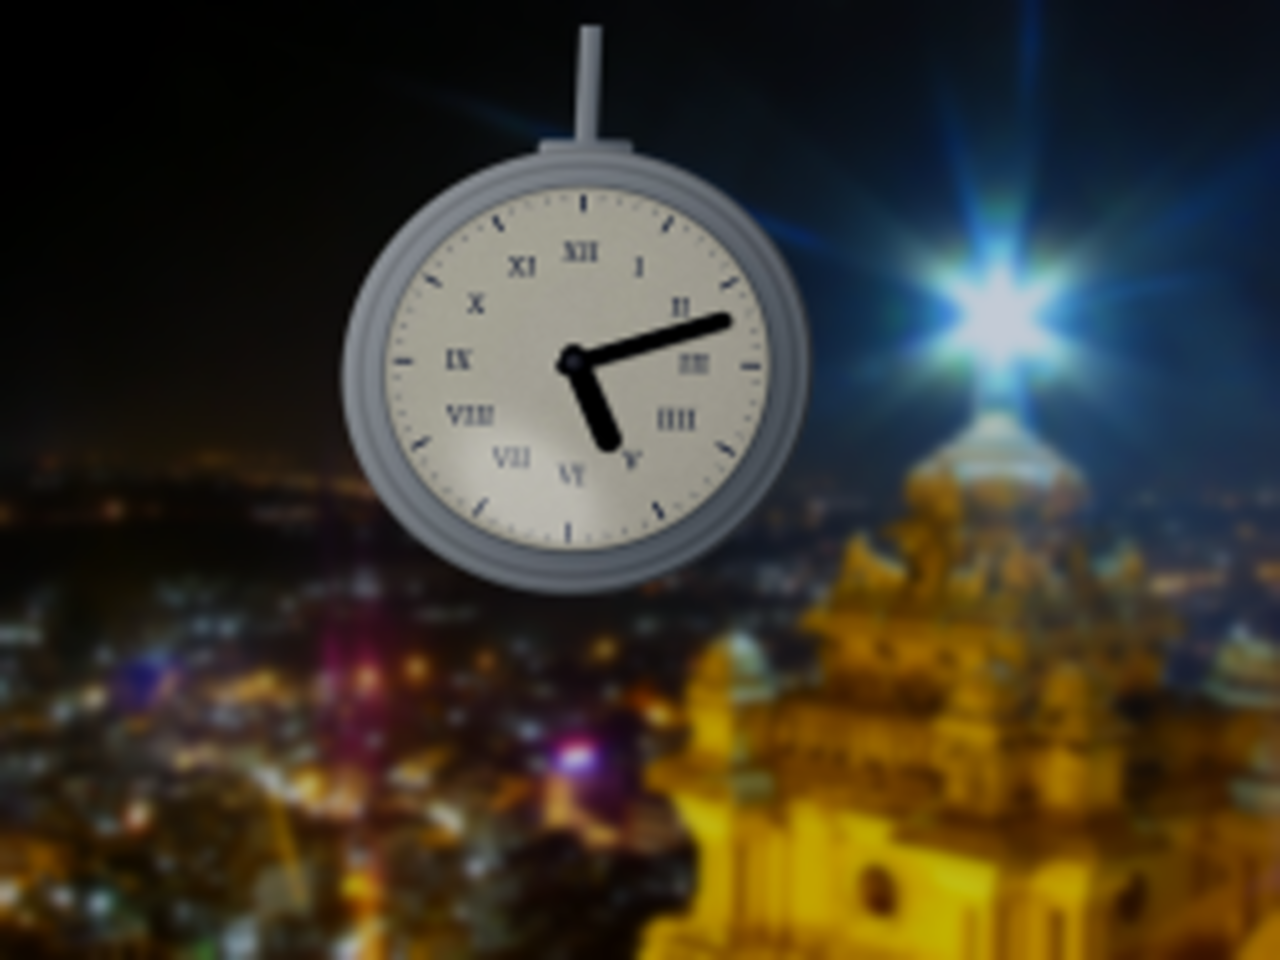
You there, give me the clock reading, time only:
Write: 5:12
